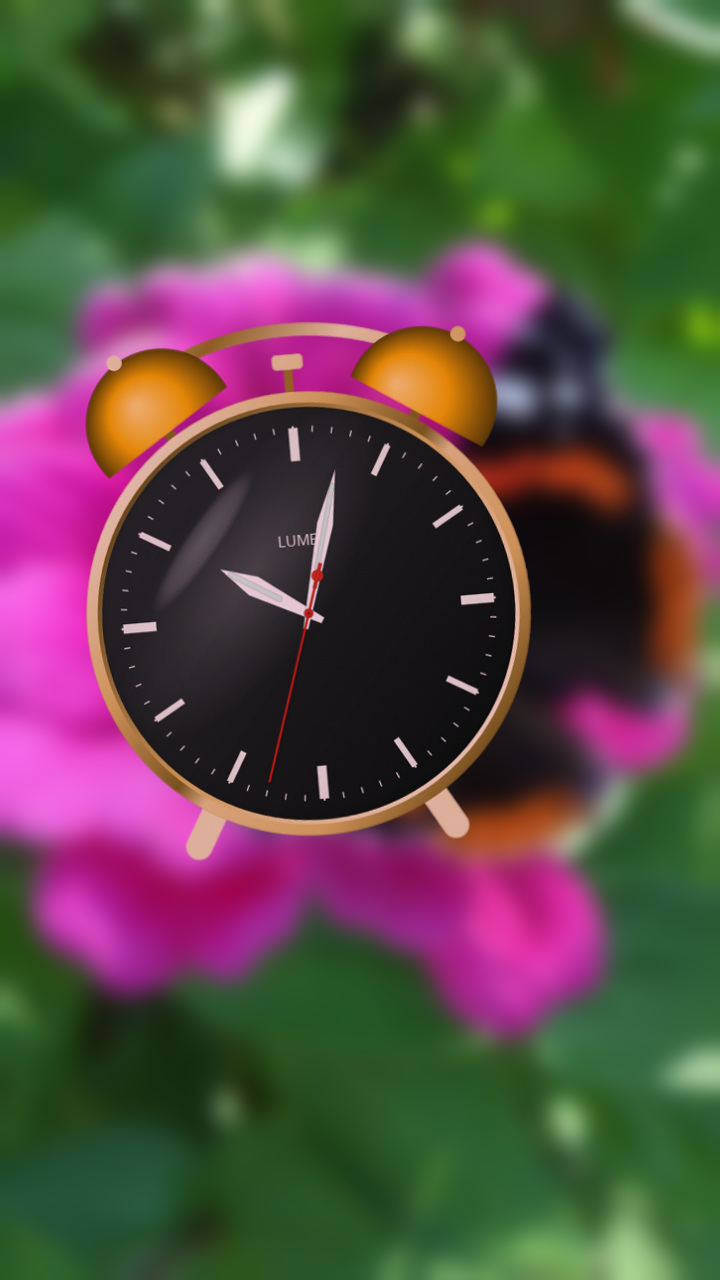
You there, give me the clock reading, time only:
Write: 10:02:33
